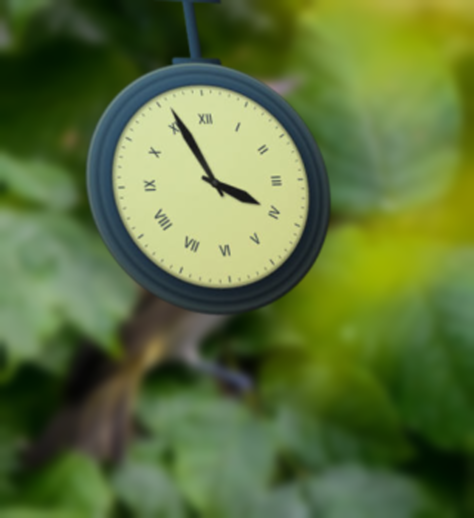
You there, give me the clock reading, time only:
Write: 3:56
